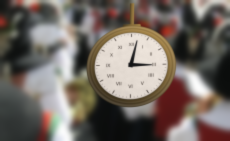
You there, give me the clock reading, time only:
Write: 3:02
